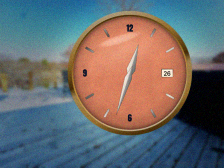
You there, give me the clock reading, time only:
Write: 12:33
